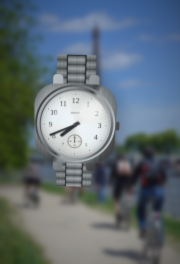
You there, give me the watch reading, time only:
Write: 7:41
